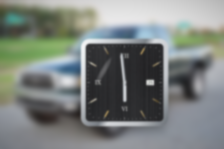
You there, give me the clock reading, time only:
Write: 5:59
